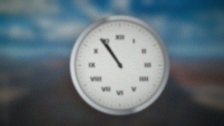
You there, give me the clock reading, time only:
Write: 10:54
